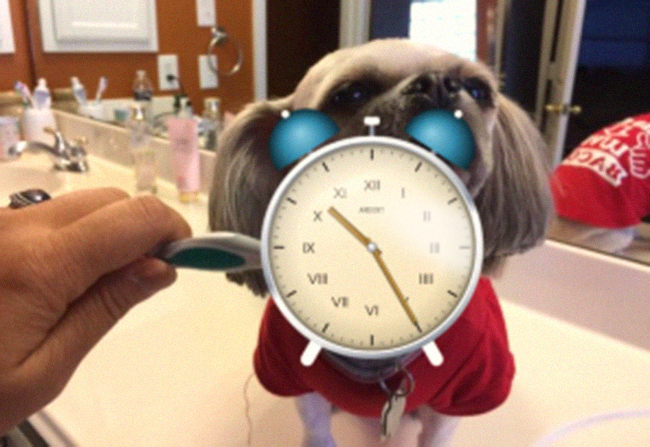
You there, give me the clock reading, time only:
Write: 10:25
